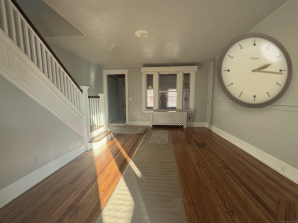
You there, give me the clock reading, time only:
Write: 2:16
